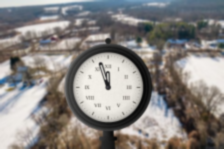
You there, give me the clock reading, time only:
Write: 11:57
